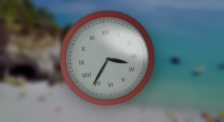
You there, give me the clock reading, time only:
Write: 3:36
